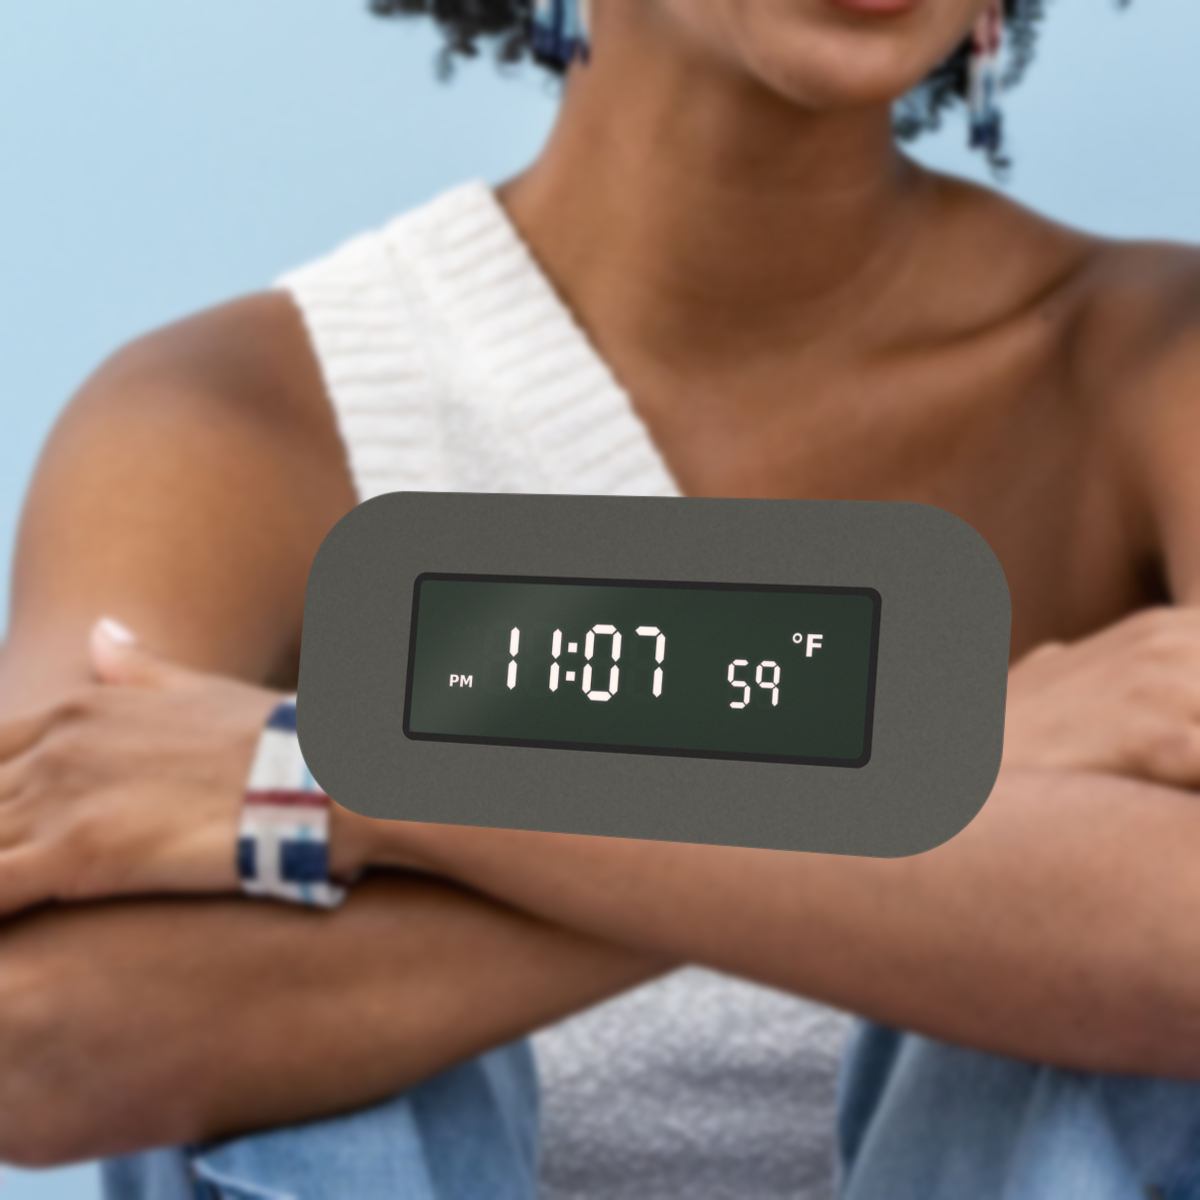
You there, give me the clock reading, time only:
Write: 11:07
